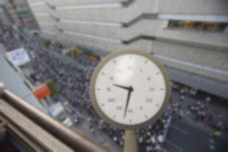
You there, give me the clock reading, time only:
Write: 9:32
